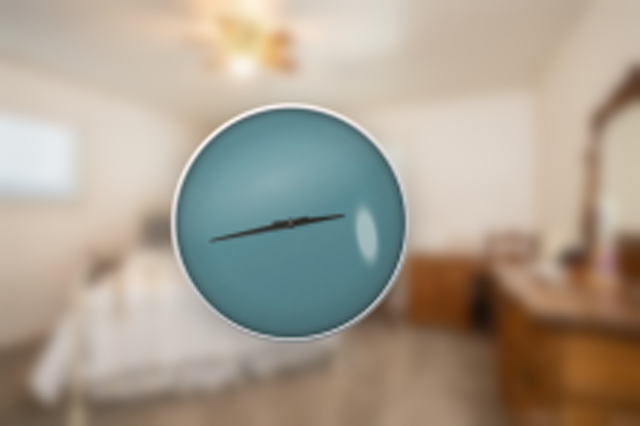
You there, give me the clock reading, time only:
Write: 2:43
